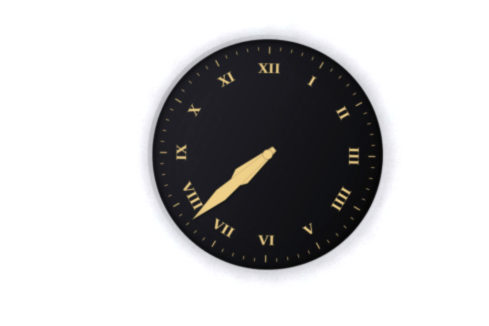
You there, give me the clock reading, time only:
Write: 7:38
